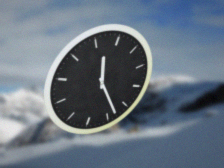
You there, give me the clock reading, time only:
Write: 11:23
